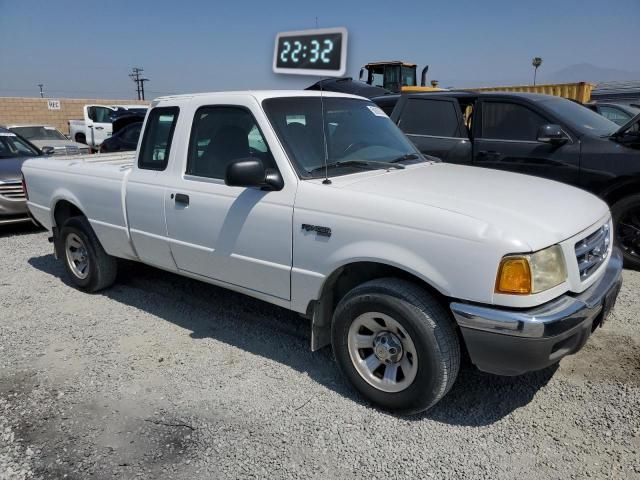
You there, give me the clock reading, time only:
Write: 22:32
